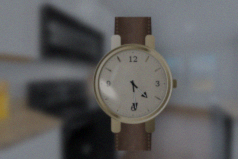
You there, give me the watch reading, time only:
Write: 4:29
